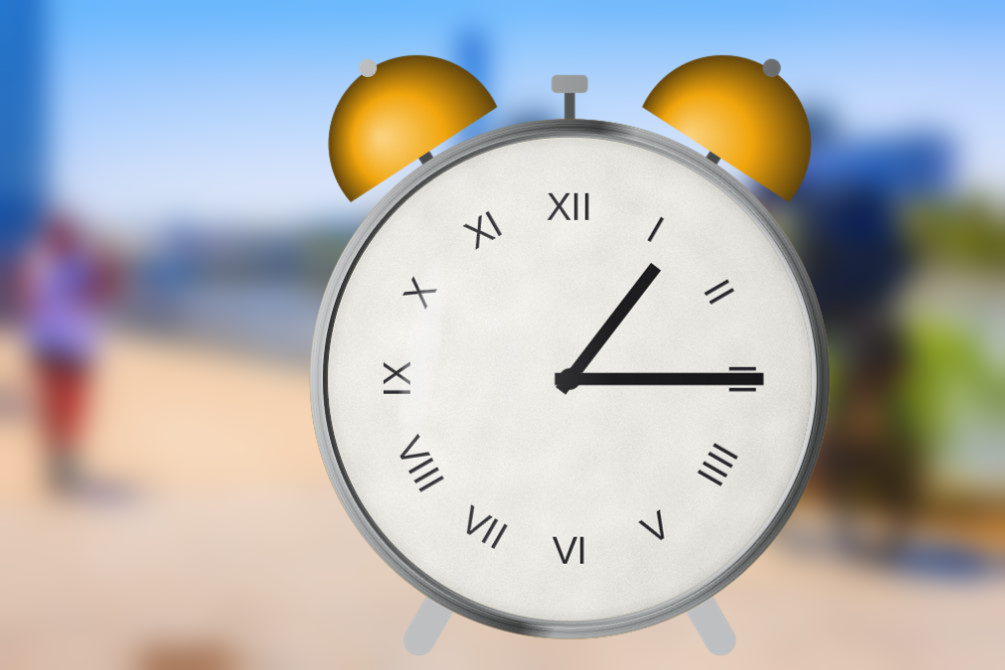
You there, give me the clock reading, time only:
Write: 1:15
